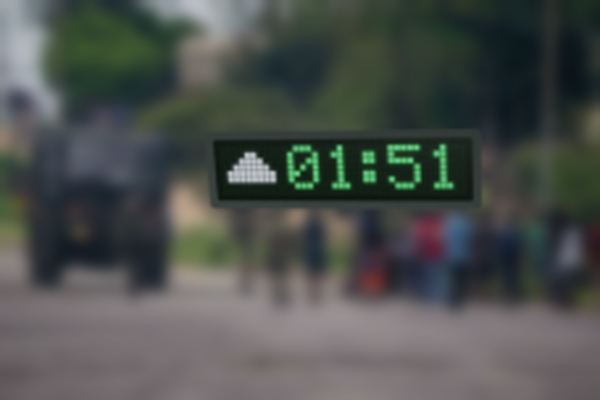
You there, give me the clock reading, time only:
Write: 1:51
